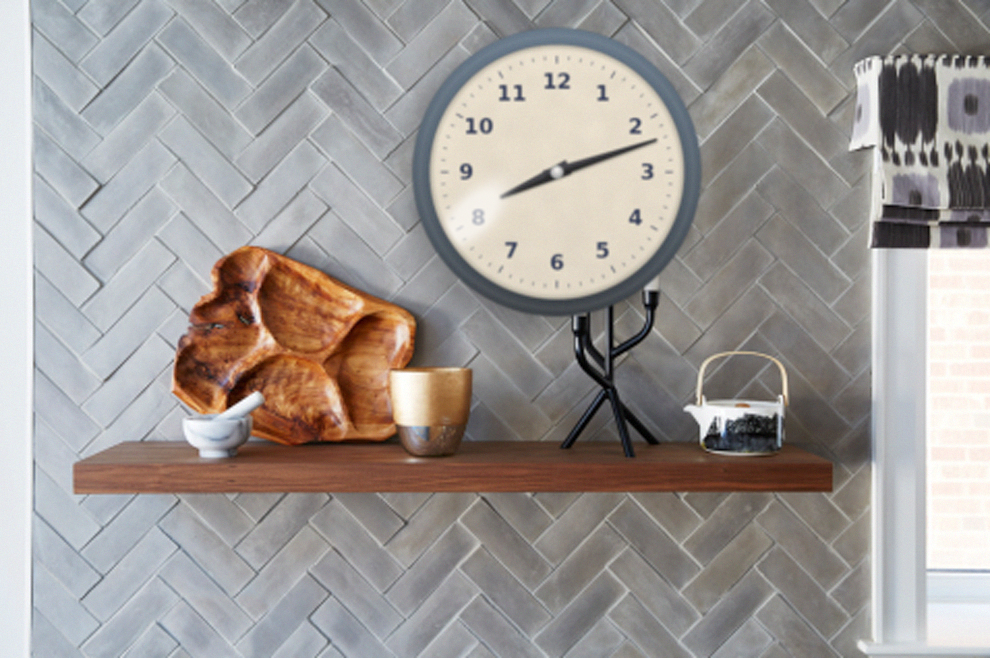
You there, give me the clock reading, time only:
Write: 8:12
